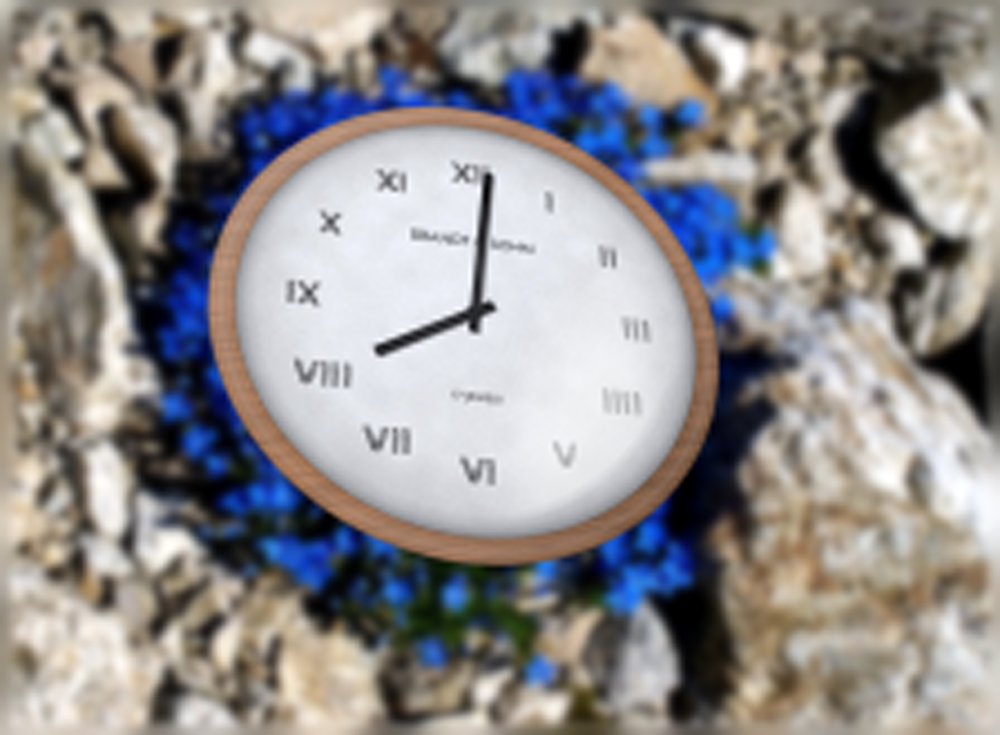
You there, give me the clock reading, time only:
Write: 8:01
